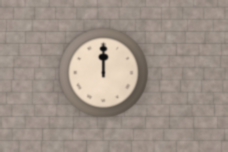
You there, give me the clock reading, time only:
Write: 12:00
